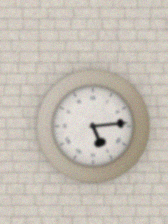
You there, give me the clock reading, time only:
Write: 5:14
